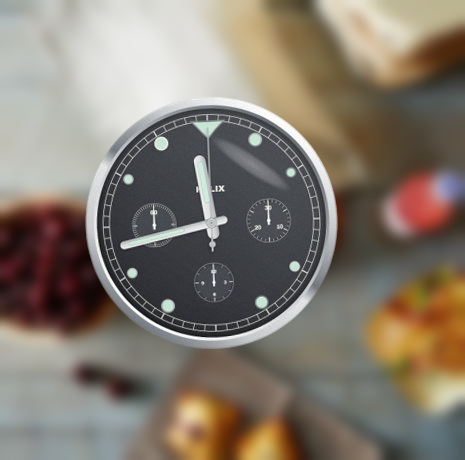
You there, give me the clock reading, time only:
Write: 11:43
